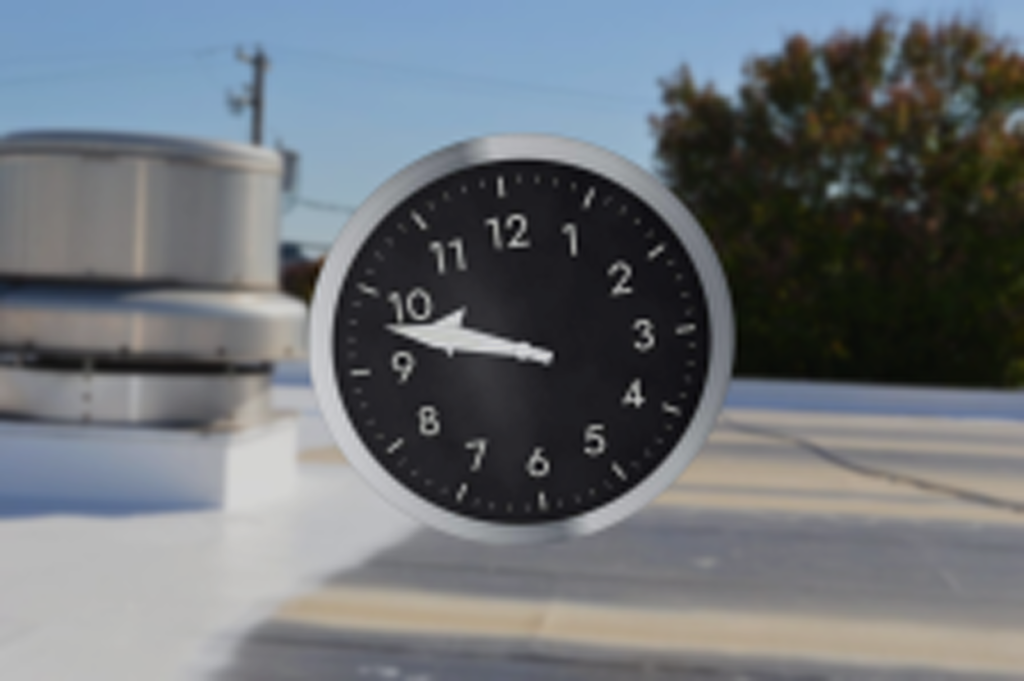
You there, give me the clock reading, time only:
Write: 9:48
